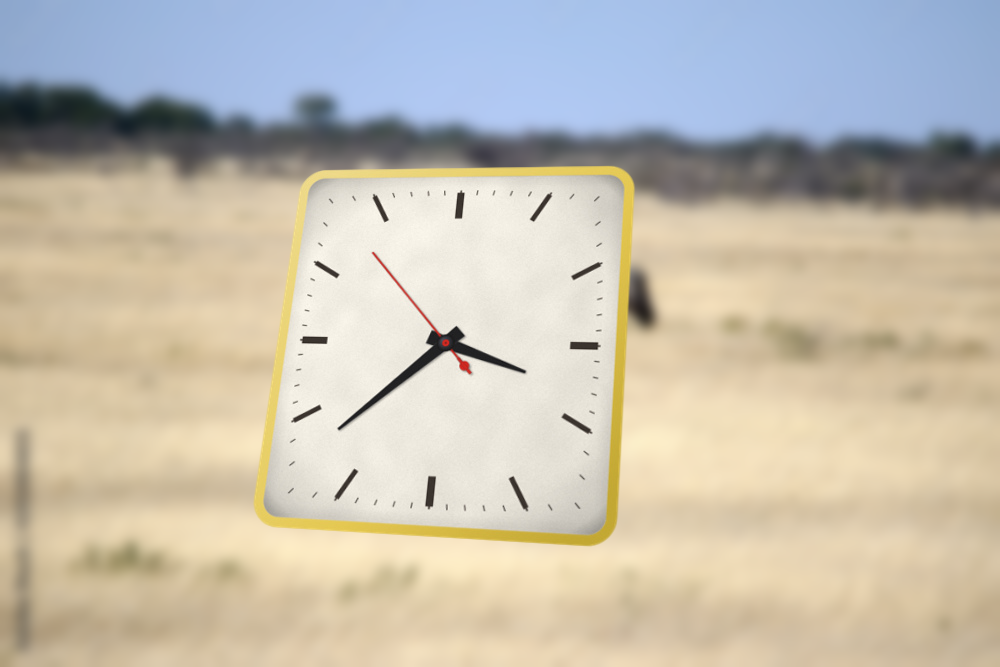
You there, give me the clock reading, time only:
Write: 3:37:53
